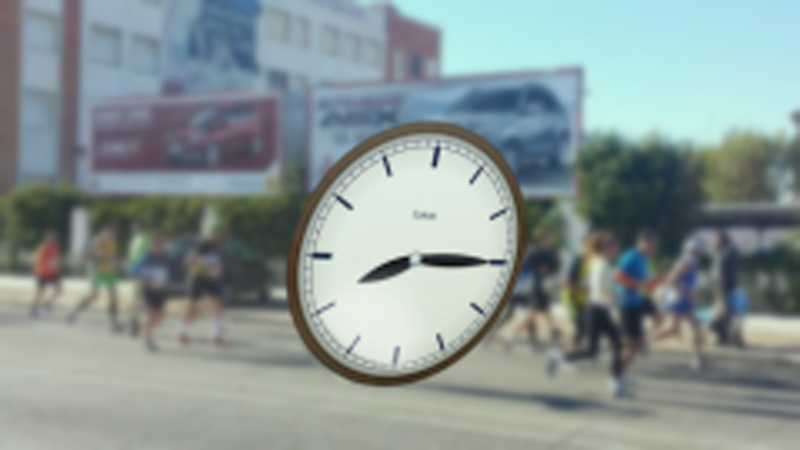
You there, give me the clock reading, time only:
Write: 8:15
